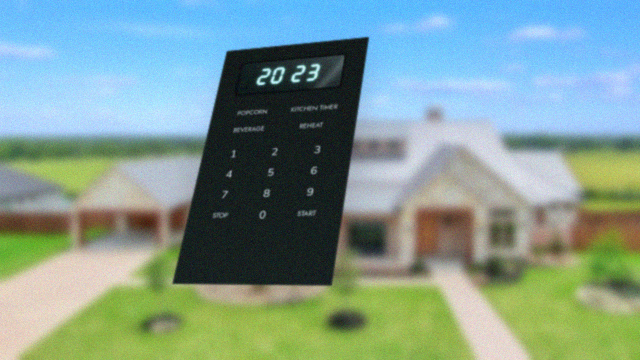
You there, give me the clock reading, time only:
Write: 20:23
